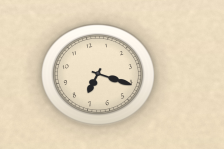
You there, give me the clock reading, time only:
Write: 7:21
